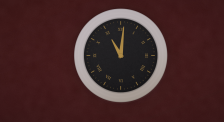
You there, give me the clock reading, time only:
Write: 11:01
